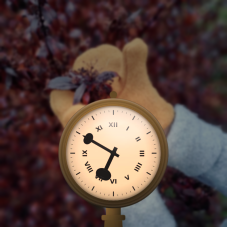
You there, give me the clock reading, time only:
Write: 6:50
